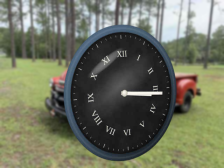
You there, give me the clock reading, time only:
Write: 3:16
